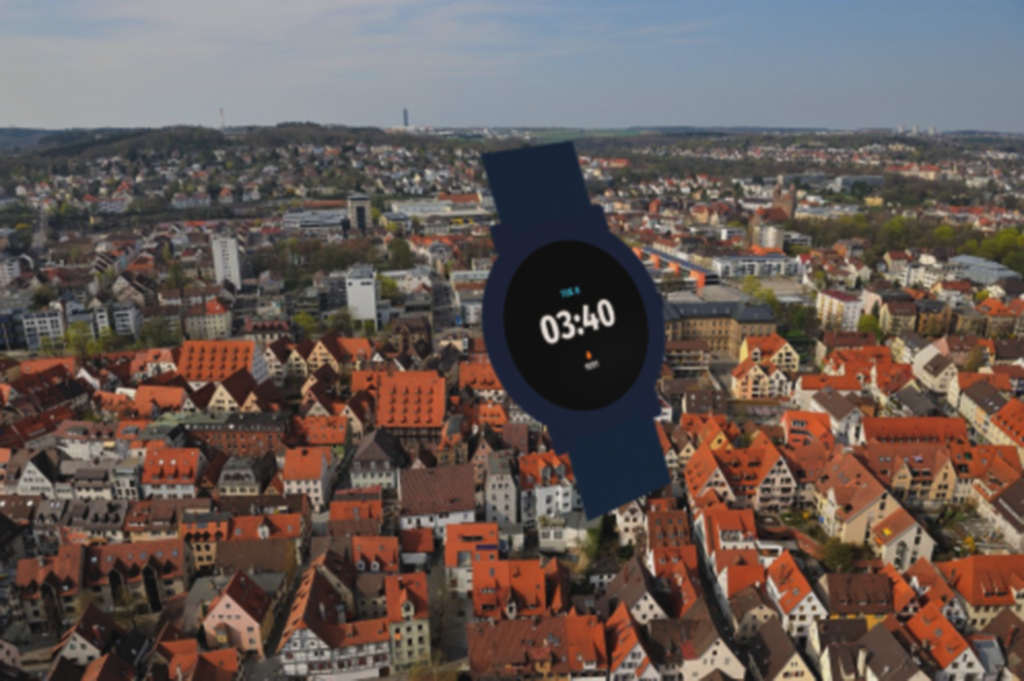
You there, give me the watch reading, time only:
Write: 3:40
